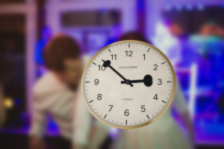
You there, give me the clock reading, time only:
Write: 2:52
